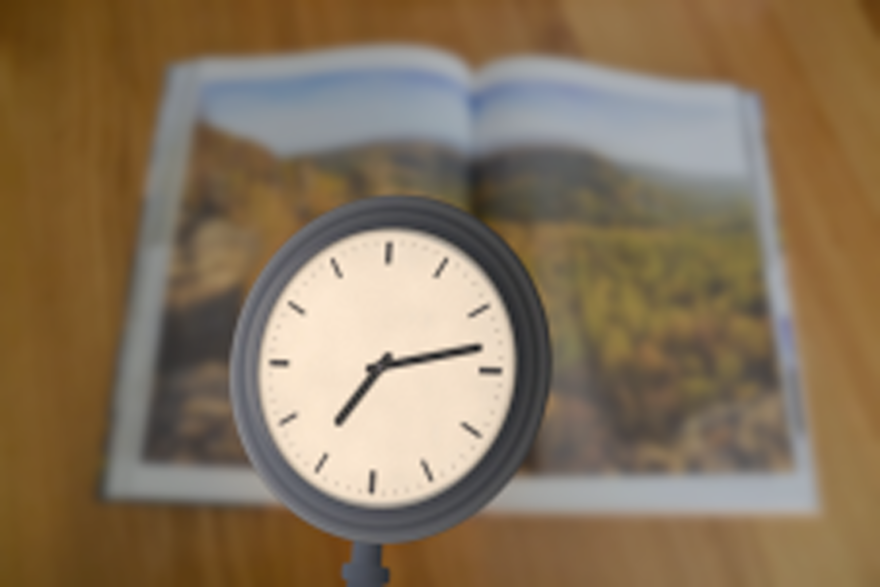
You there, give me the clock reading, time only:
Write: 7:13
